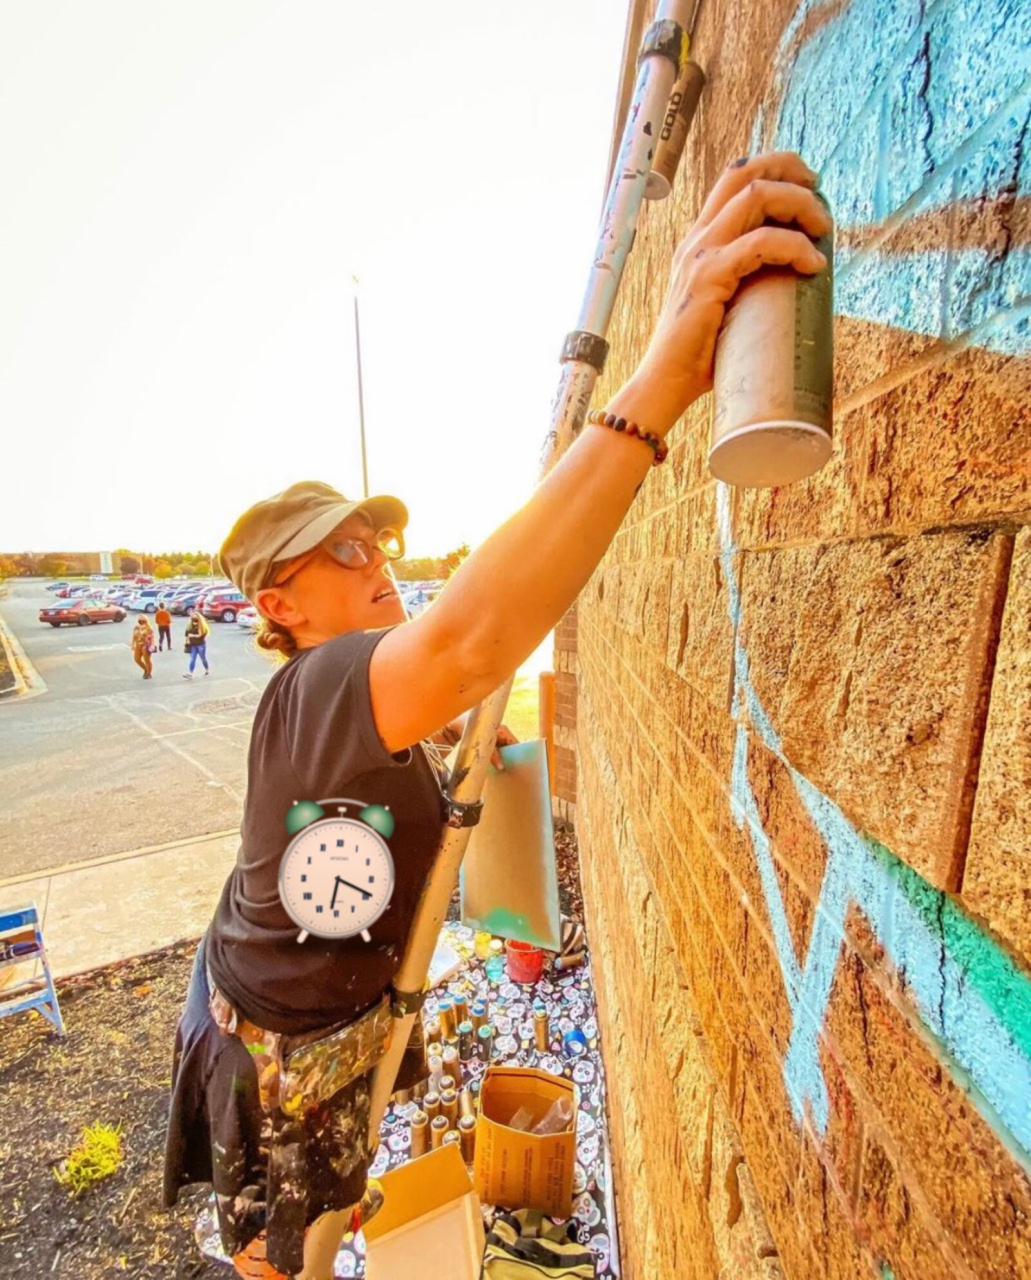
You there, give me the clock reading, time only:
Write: 6:19
